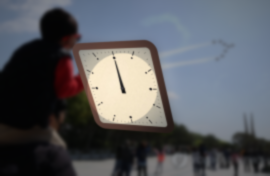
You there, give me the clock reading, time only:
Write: 12:00
